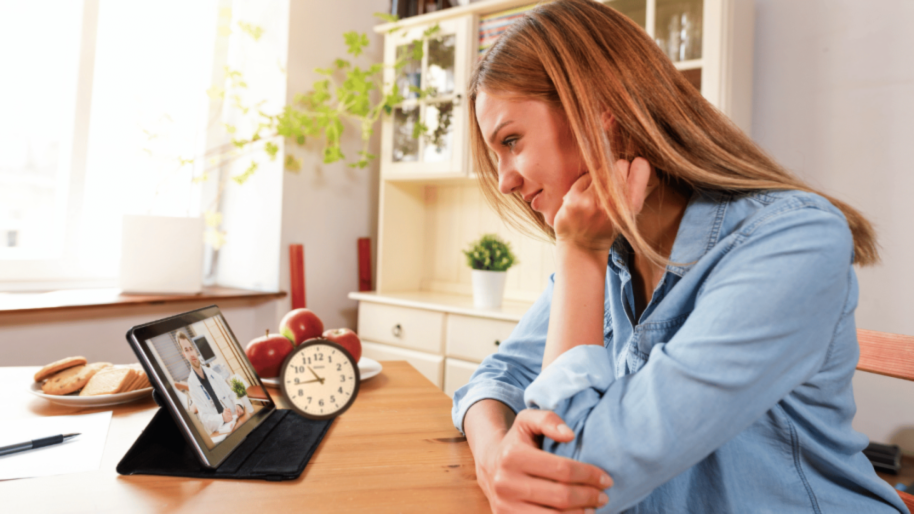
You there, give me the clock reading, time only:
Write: 10:44
